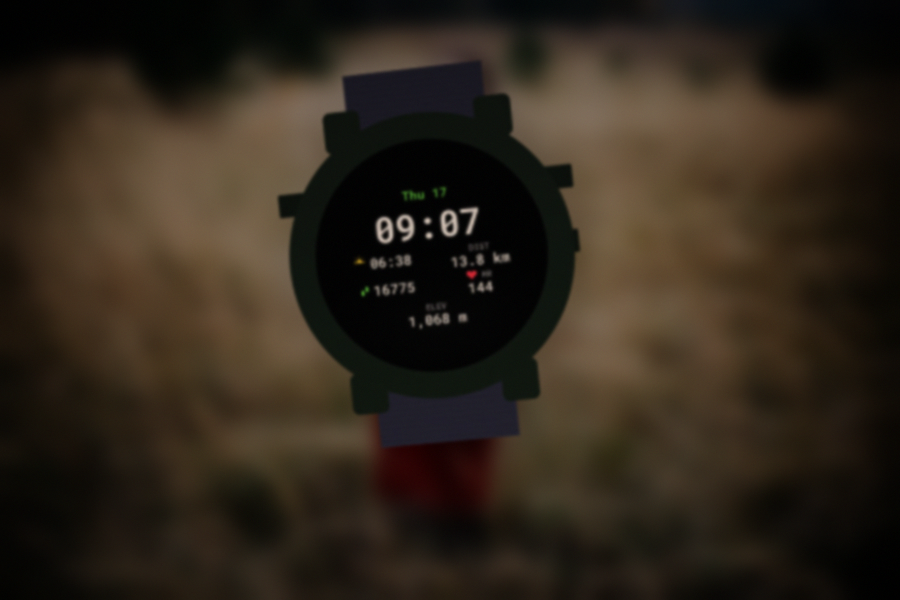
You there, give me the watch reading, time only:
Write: 9:07
